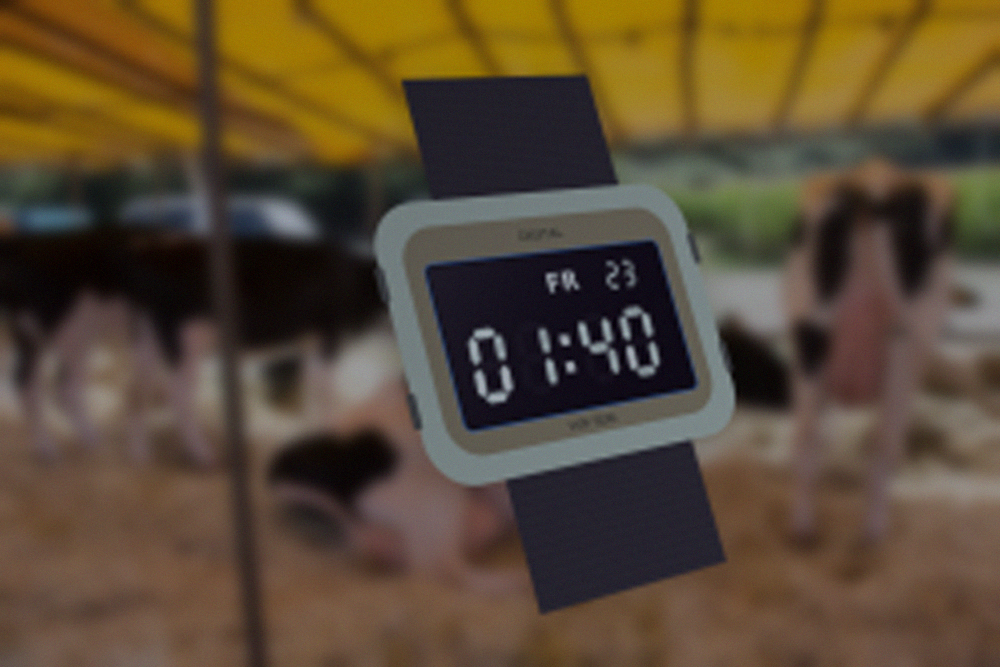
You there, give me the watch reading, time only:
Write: 1:40
